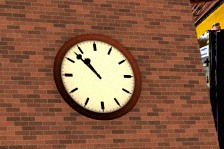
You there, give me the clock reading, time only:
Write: 10:53
